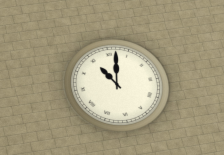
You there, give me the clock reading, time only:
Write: 11:02
